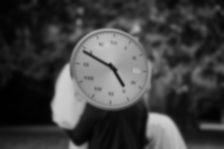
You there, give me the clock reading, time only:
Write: 4:49
